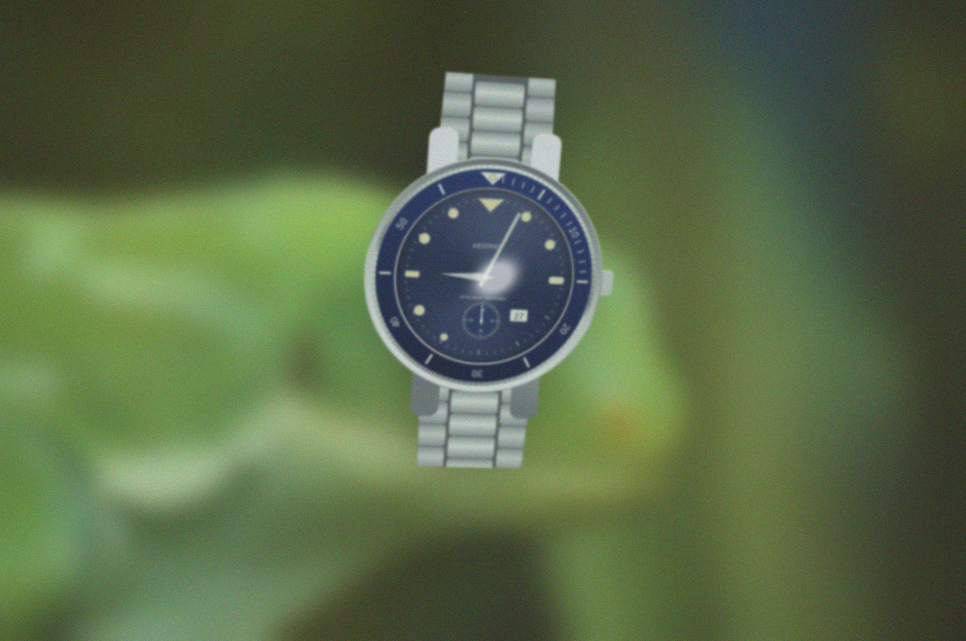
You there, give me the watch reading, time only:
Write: 9:04
